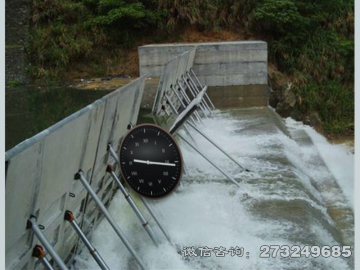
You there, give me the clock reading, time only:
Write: 9:16
